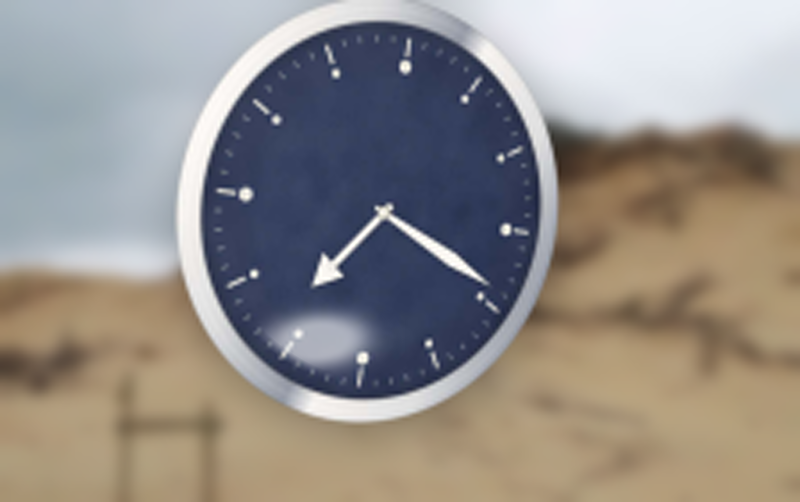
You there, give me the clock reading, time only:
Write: 7:19
